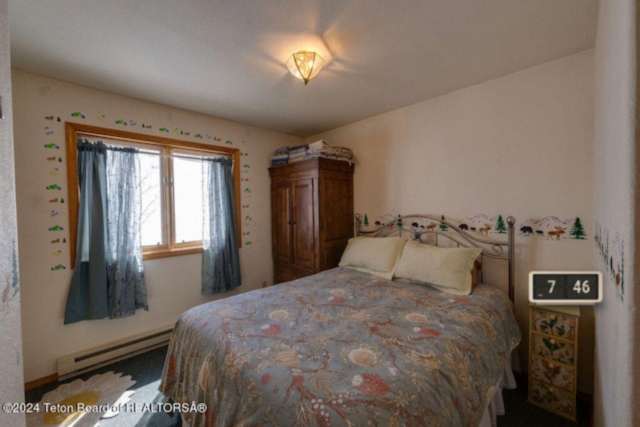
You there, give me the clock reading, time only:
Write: 7:46
